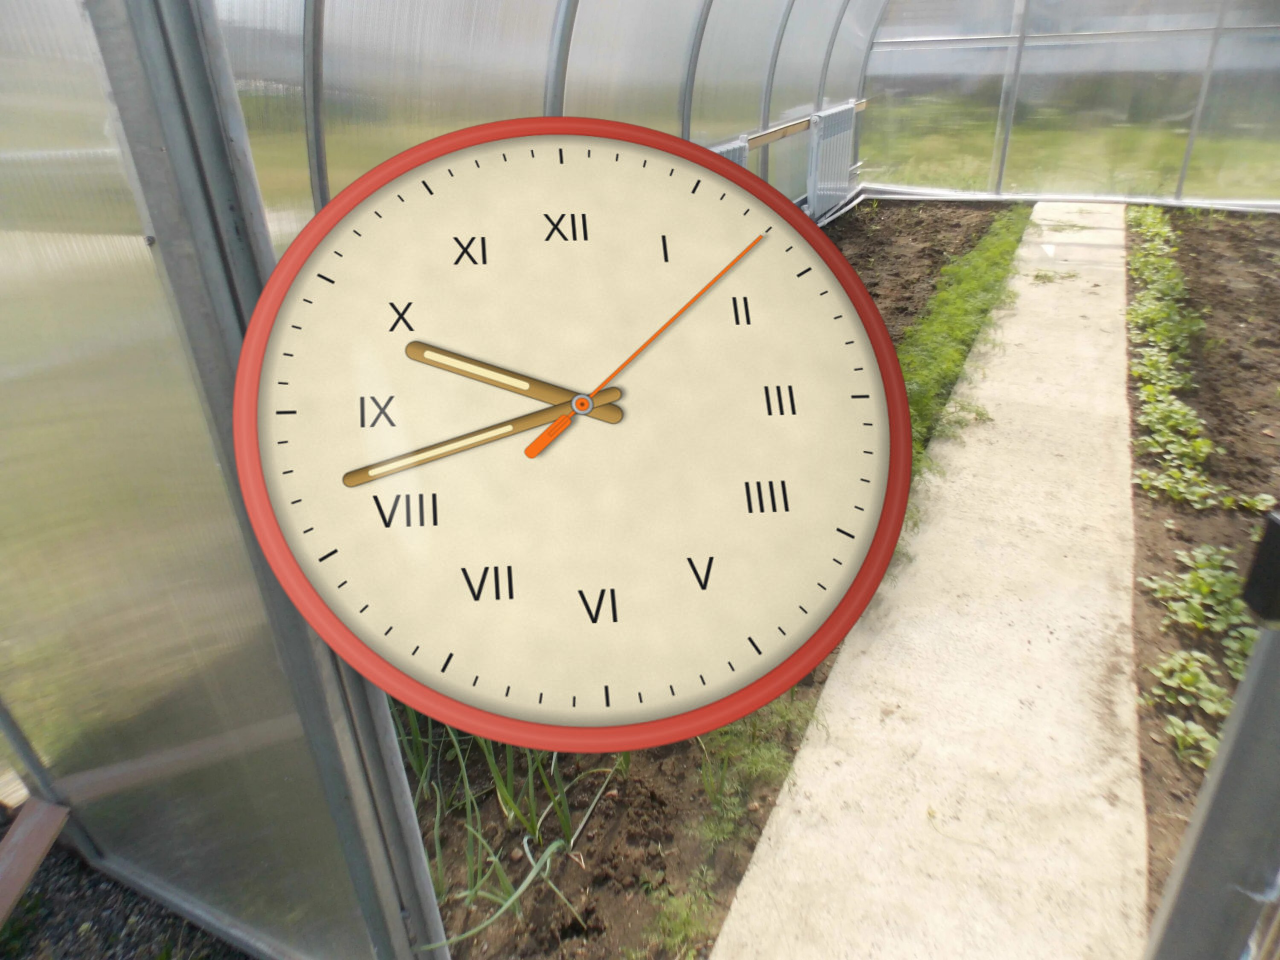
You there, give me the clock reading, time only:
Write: 9:42:08
